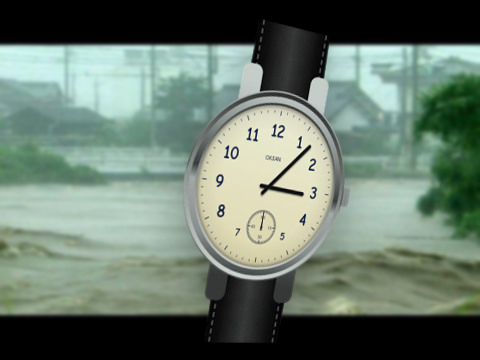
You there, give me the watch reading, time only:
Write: 3:07
